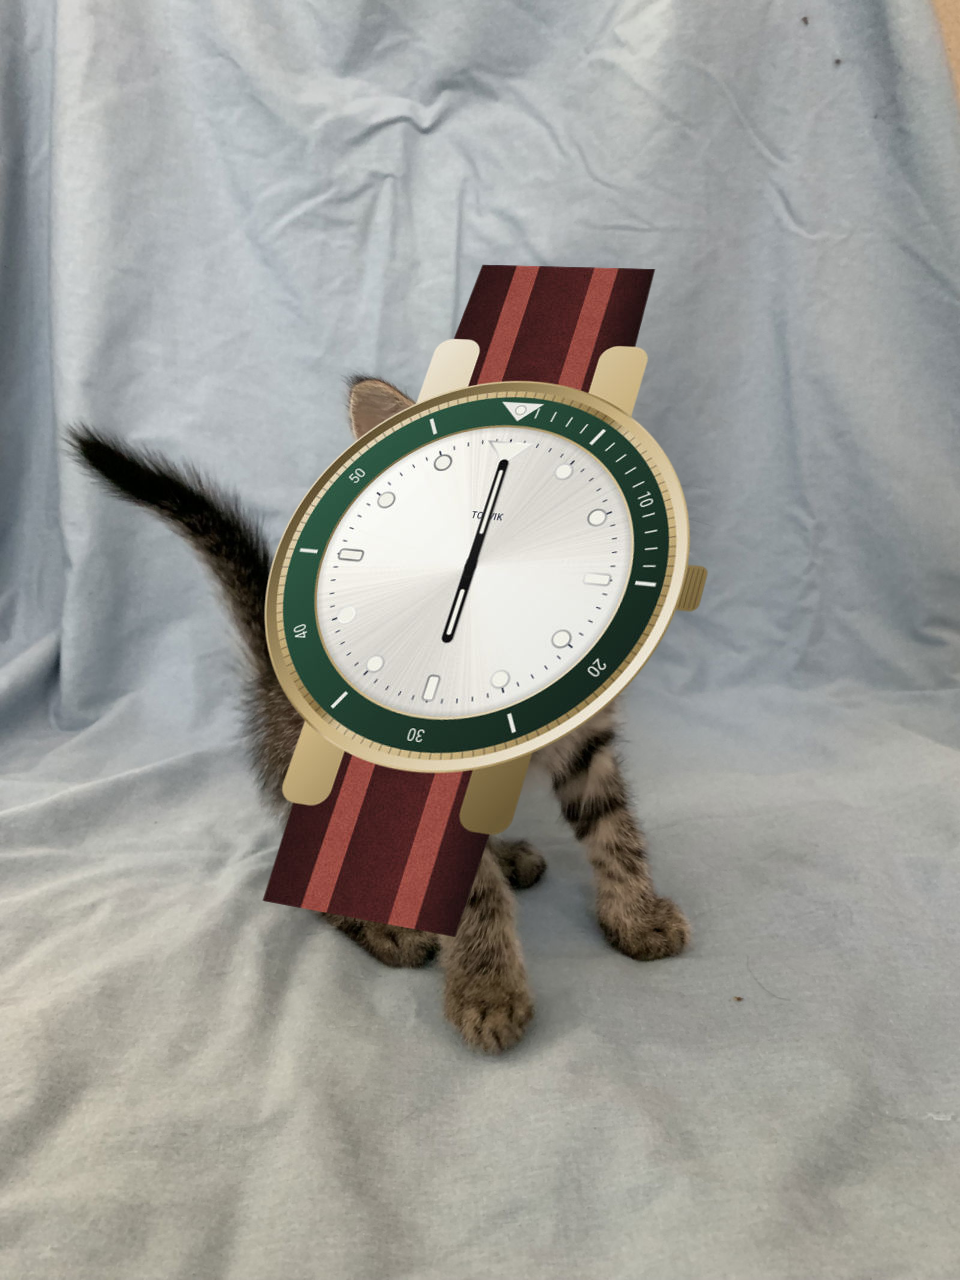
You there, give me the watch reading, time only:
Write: 6:00
